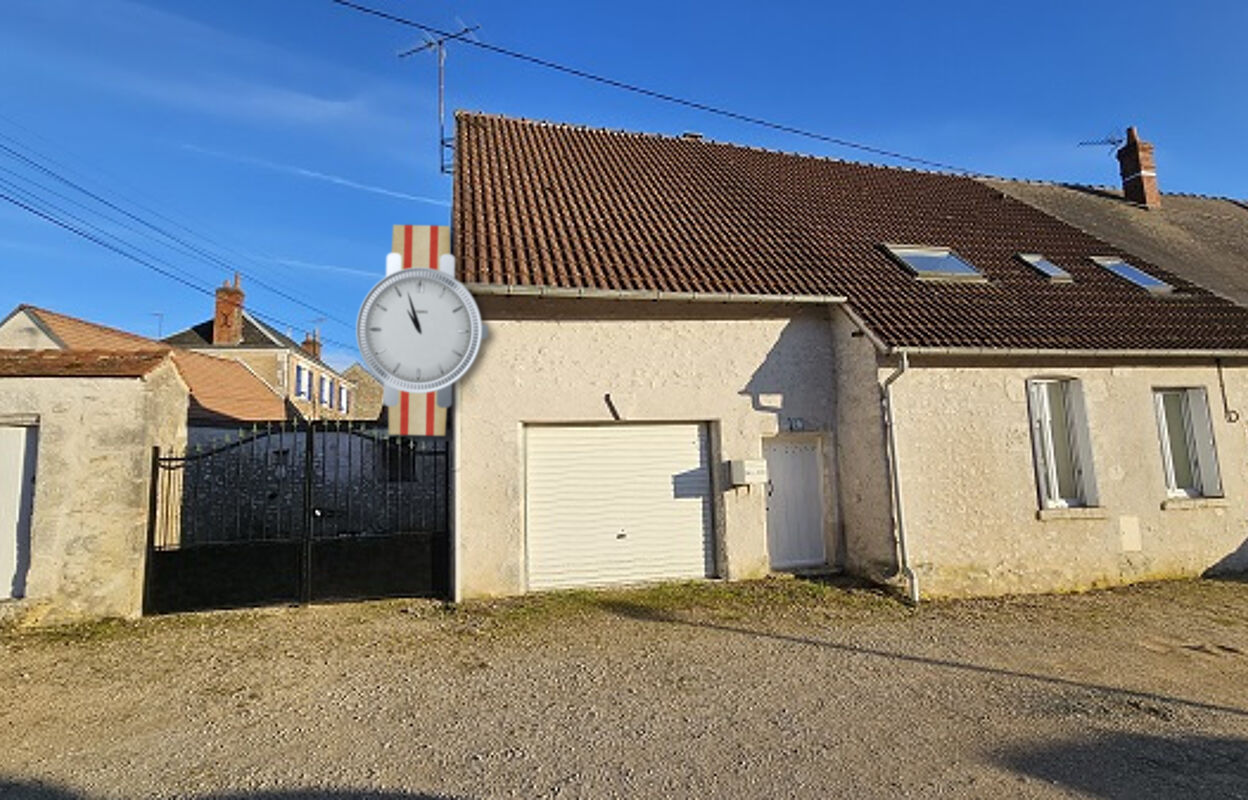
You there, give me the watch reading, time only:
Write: 10:57
